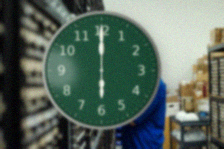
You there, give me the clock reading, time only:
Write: 6:00
